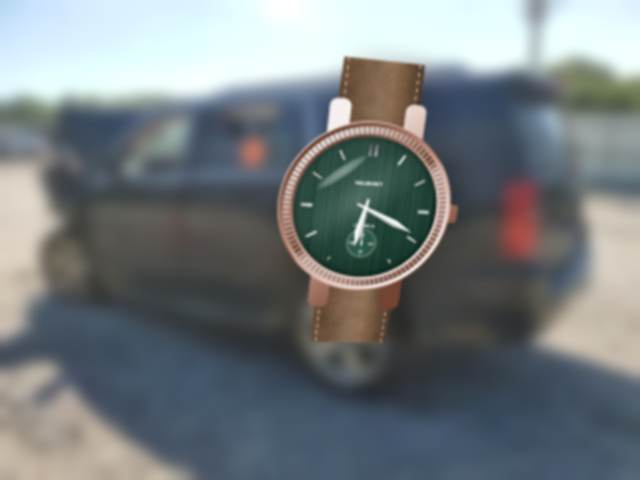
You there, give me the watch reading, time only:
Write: 6:19
